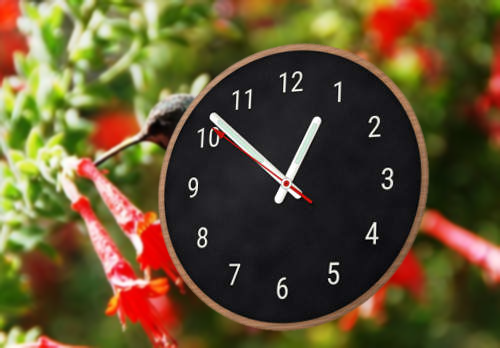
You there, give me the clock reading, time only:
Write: 12:51:51
